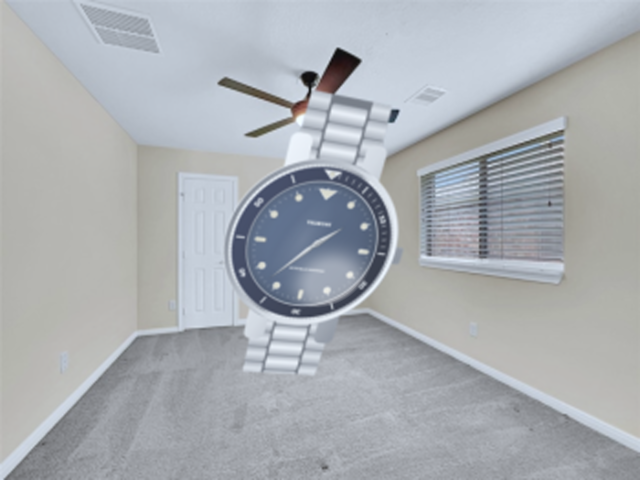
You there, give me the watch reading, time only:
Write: 1:37
